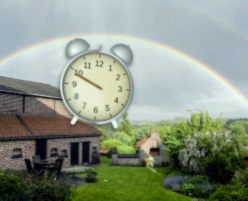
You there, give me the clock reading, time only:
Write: 9:49
